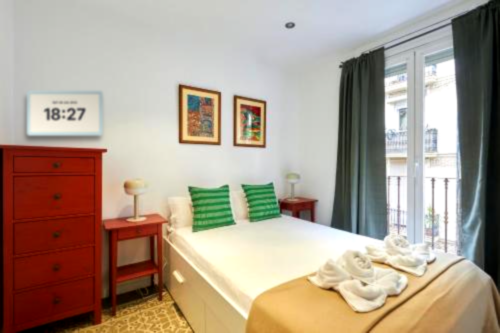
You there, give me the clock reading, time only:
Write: 18:27
